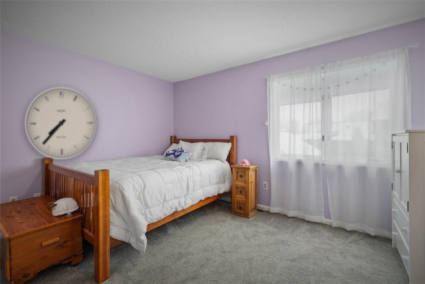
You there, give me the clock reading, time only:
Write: 7:37
